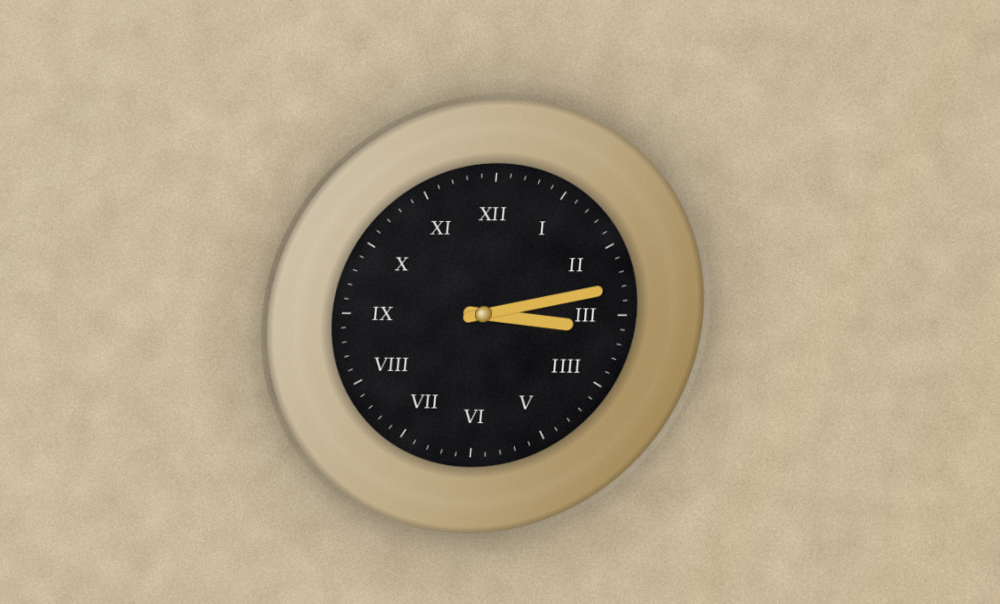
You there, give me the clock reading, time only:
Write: 3:13
